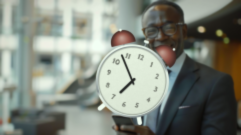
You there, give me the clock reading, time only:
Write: 6:53
